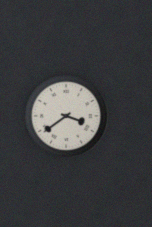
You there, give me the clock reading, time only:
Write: 3:39
